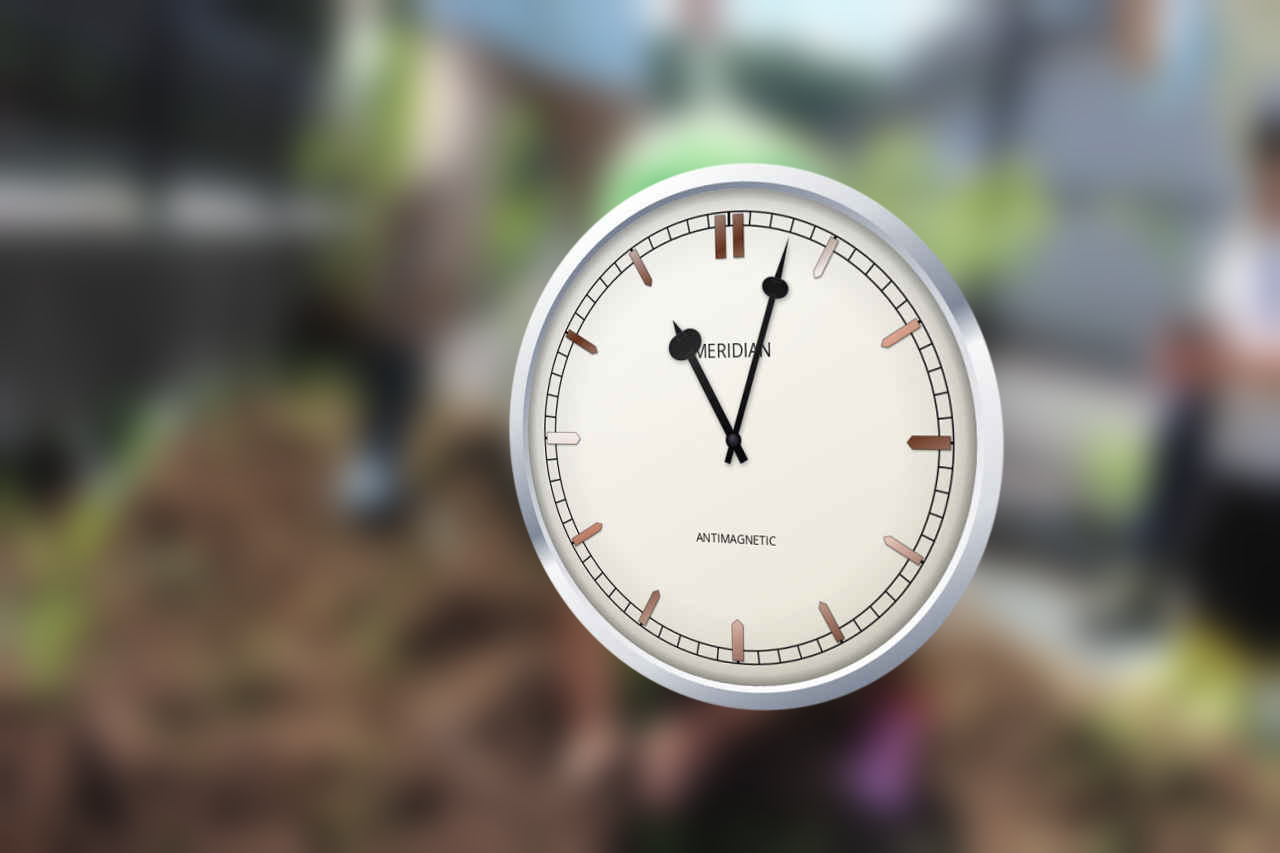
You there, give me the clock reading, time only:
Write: 11:03
